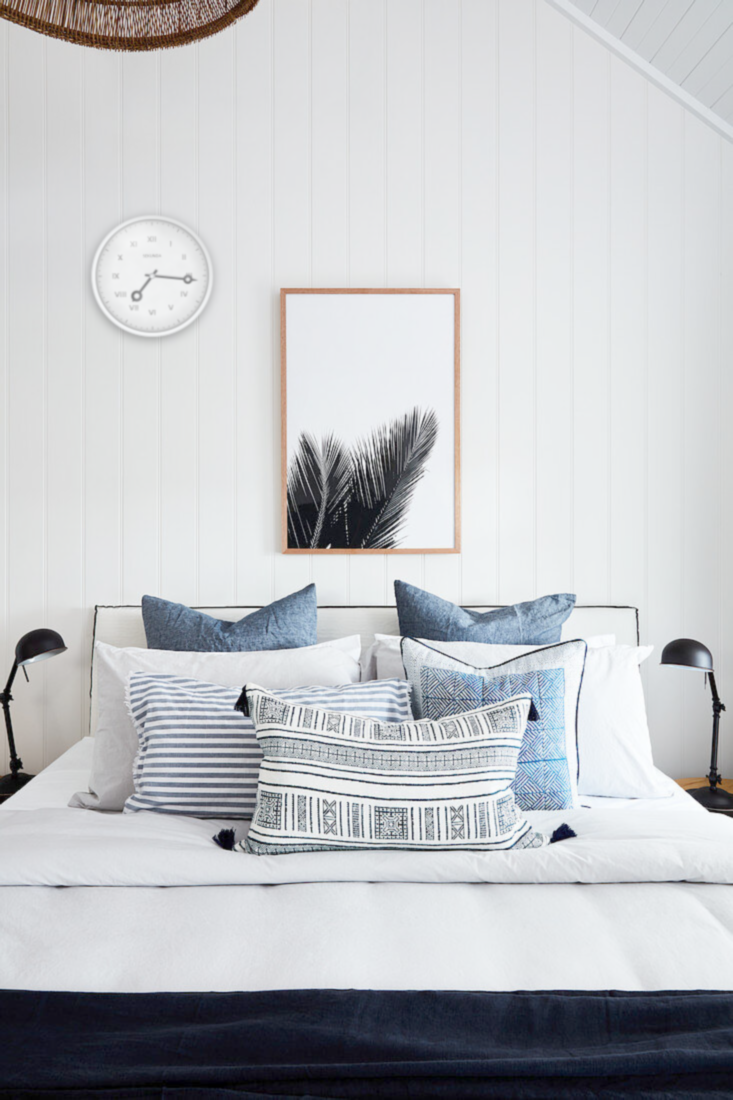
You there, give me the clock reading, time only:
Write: 7:16
